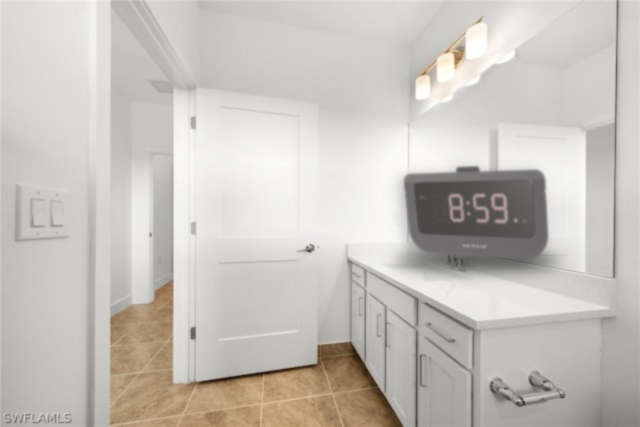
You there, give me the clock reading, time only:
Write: 8:59
